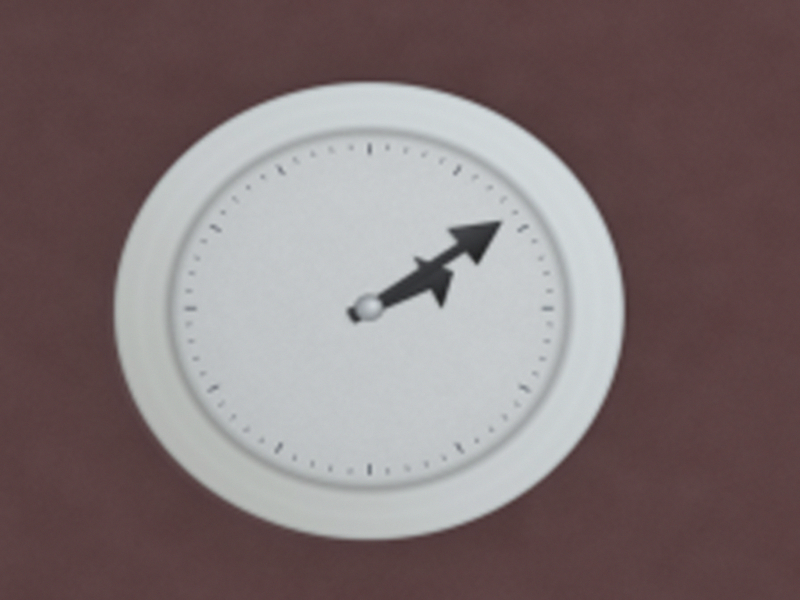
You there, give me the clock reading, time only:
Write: 2:09
